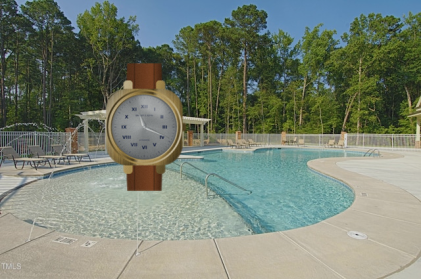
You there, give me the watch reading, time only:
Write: 11:19
